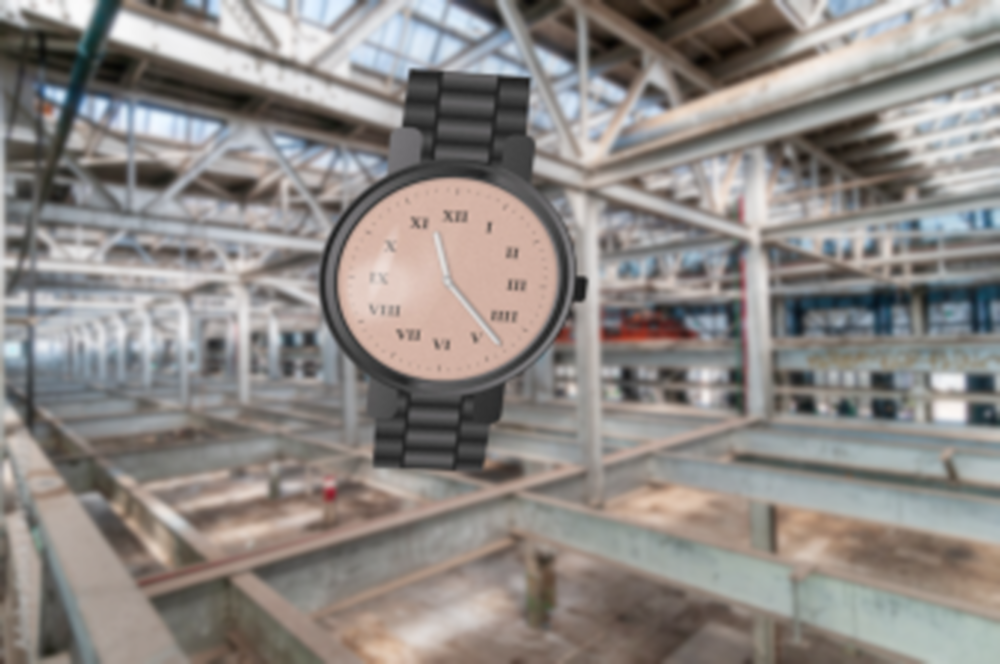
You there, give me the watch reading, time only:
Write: 11:23
